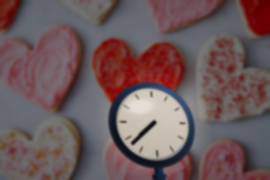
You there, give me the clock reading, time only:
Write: 7:38
